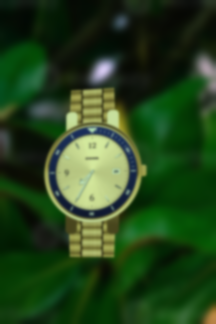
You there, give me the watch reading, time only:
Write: 7:35
